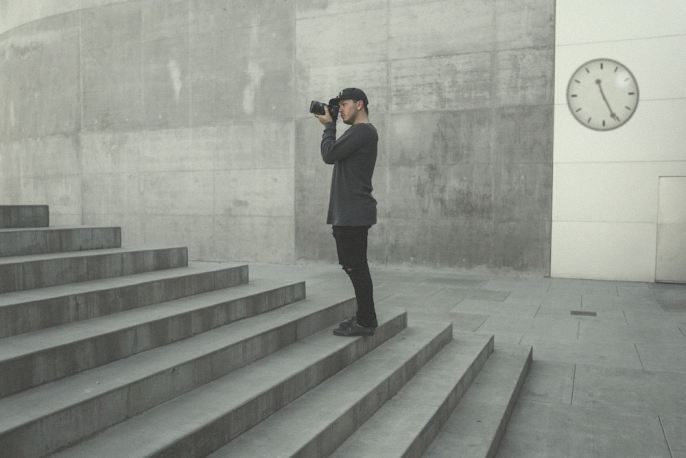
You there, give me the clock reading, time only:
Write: 11:26
